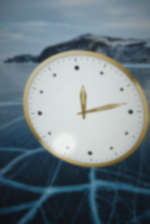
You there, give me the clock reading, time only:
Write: 12:13
